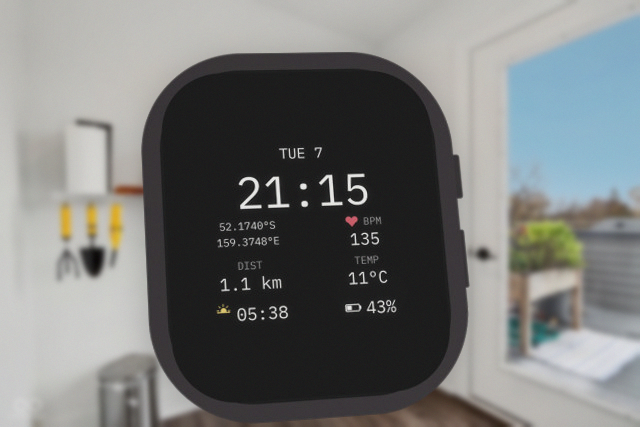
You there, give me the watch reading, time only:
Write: 21:15
